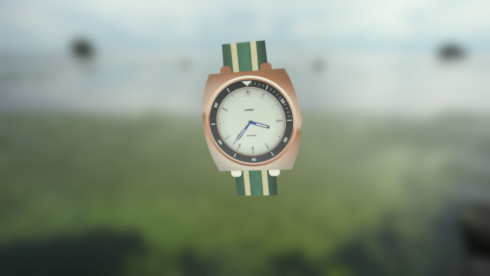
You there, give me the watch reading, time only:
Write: 3:37
